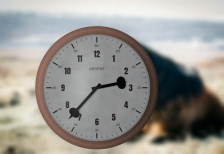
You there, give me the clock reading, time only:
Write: 2:37
